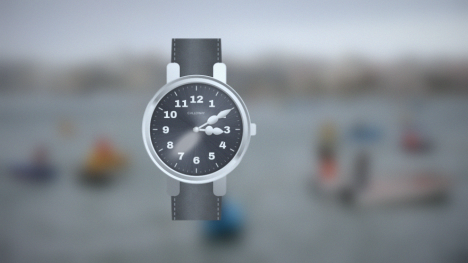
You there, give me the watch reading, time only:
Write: 3:10
